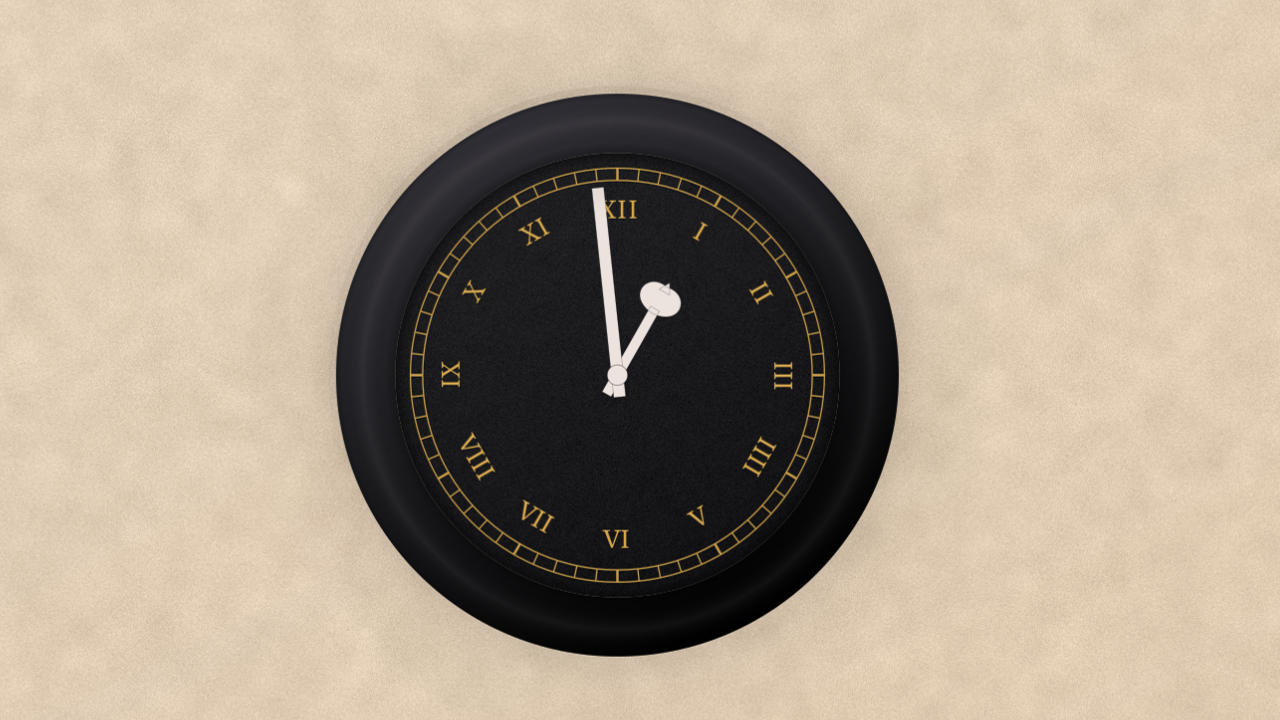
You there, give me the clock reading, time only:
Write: 12:59
